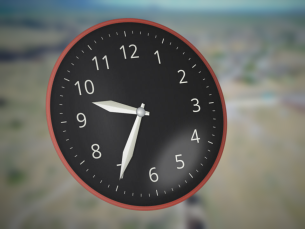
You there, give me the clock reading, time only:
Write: 9:35
